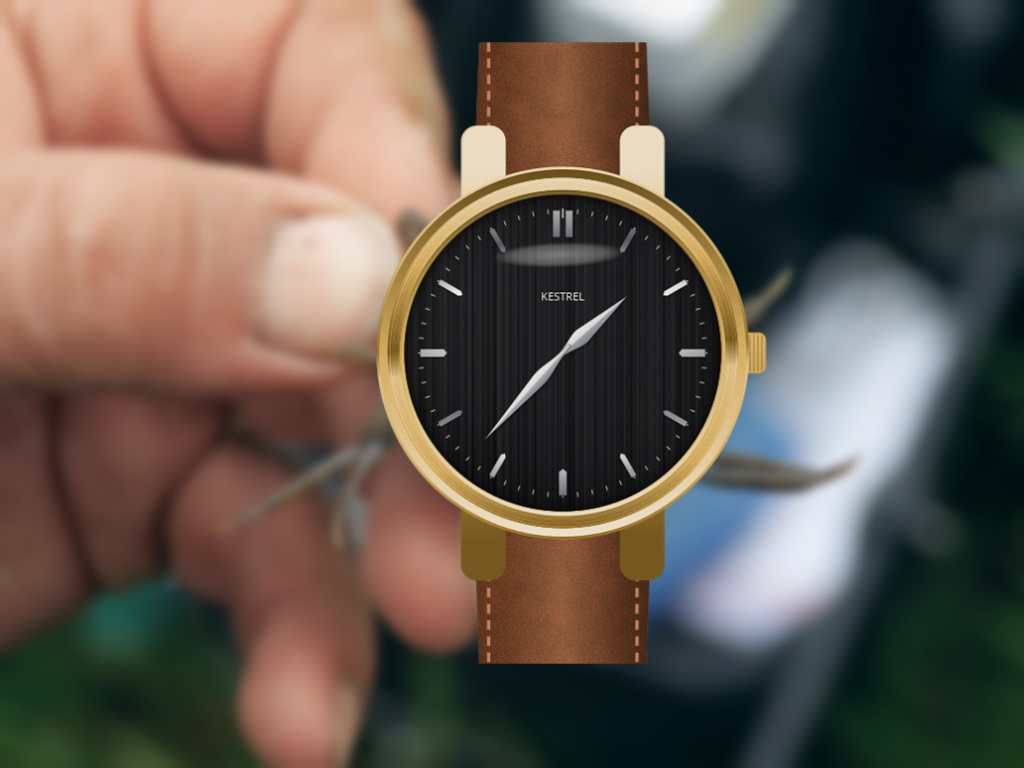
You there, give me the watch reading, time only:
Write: 1:37
